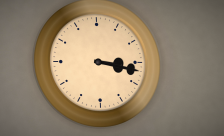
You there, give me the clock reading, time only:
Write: 3:17
